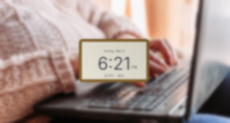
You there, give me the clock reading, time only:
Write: 6:21
